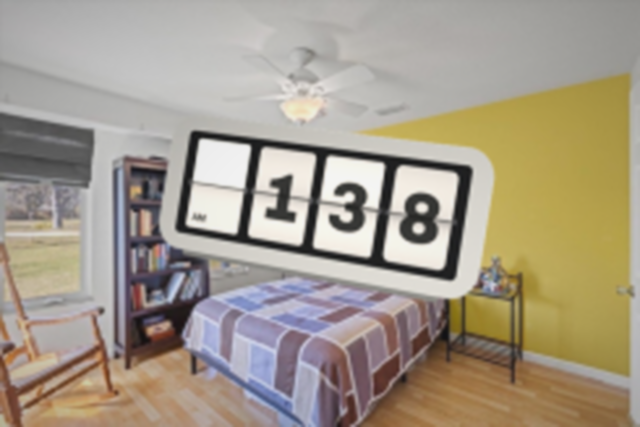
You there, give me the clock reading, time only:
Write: 1:38
